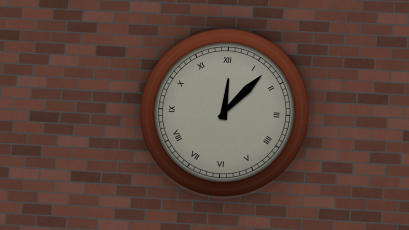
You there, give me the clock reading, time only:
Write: 12:07
